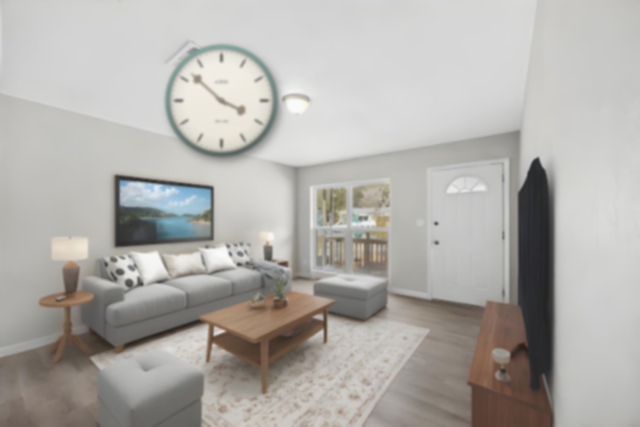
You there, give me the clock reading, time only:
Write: 3:52
